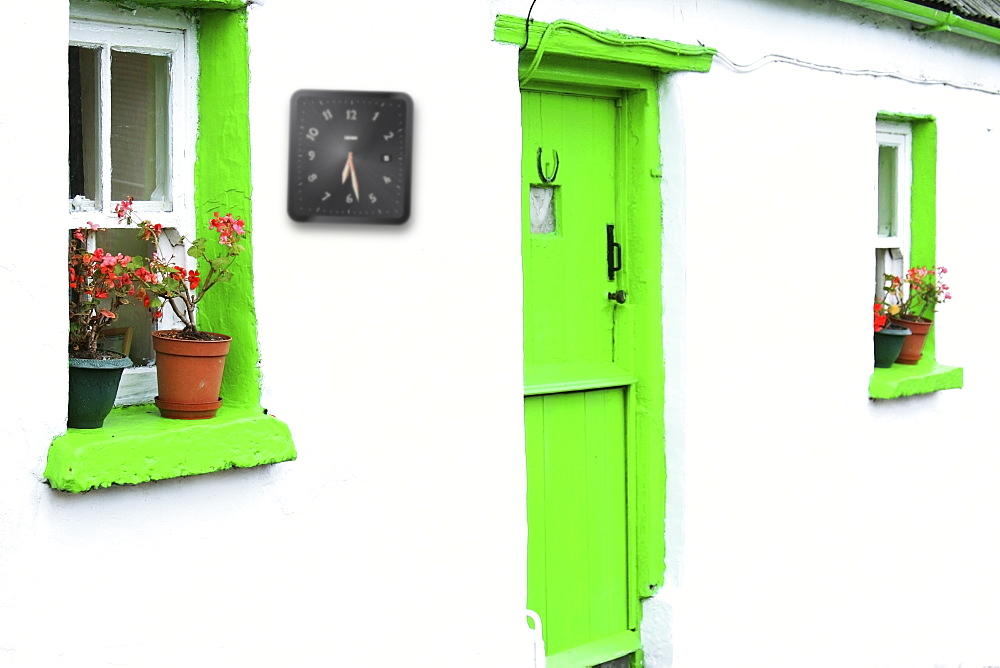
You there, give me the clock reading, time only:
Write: 6:28
